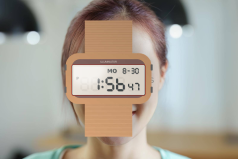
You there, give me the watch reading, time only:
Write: 1:56:47
